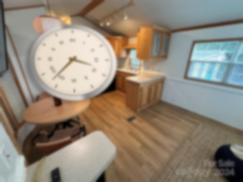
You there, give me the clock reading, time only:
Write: 3:37
